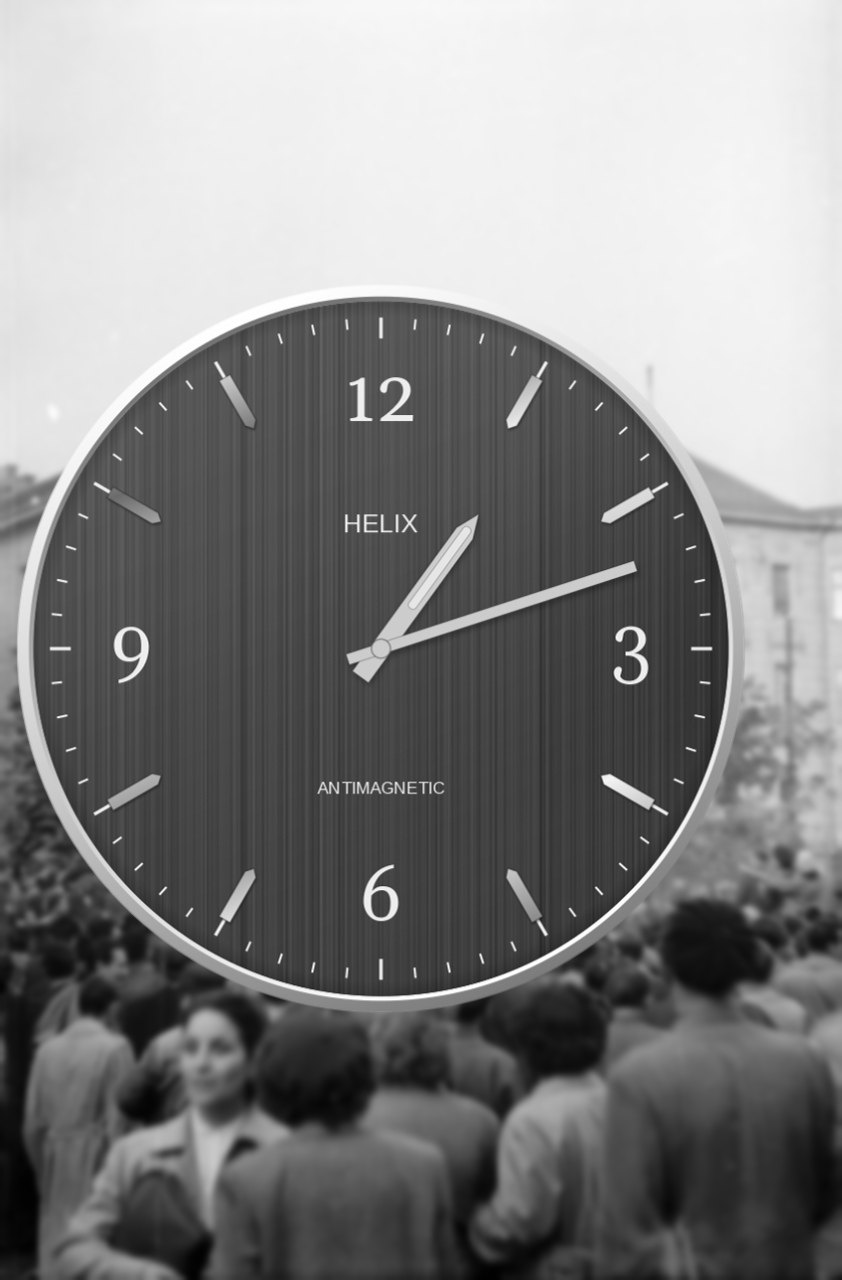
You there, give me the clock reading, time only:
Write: 1:12
